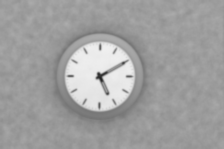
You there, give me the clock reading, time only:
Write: 5:10
